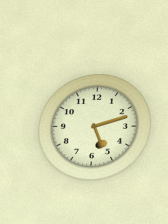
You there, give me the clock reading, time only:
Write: 5:12
